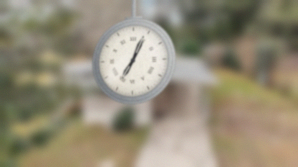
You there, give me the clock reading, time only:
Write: 7:04
